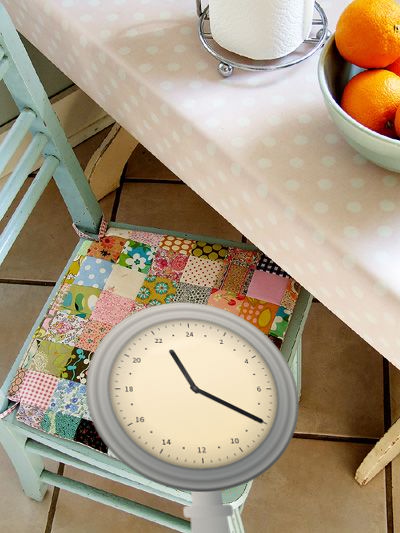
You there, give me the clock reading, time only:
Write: 22:20
